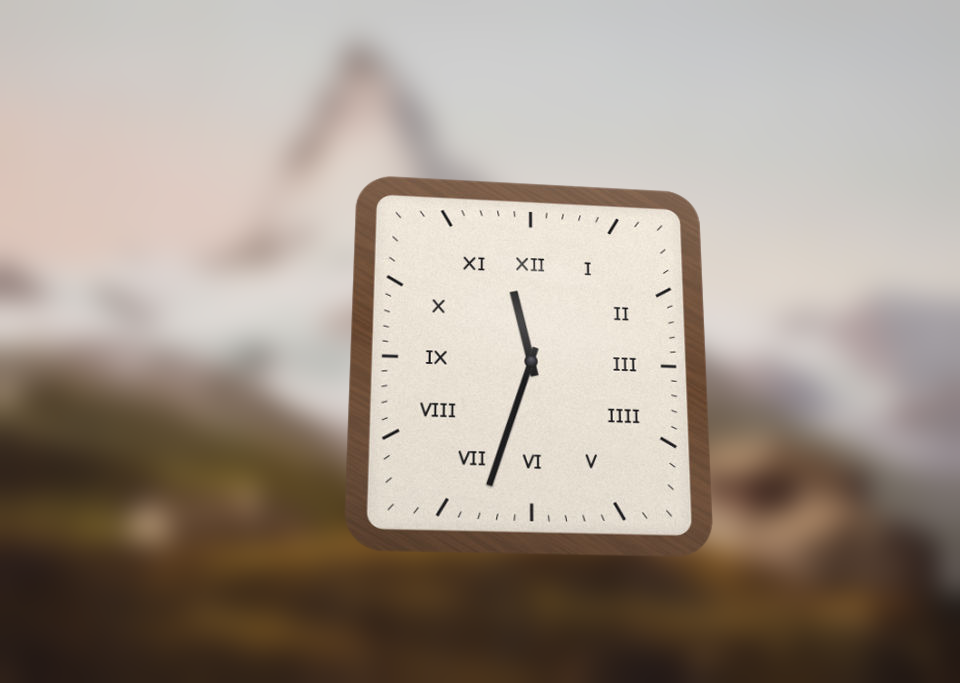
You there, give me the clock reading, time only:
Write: 11:33
